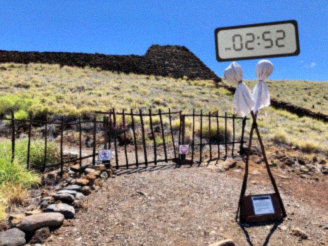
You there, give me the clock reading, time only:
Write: 2:52
